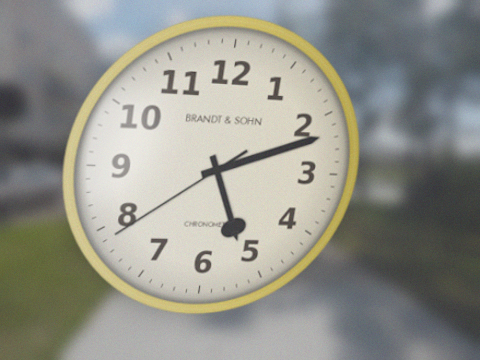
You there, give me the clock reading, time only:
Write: 5:11:39
